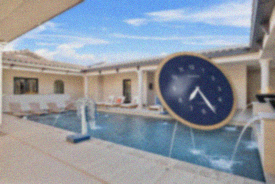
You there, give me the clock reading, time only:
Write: 7:26
